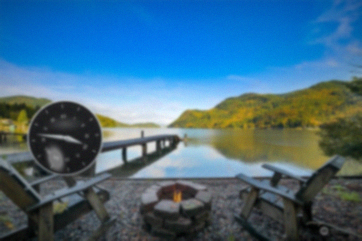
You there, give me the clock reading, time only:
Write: 3:47
